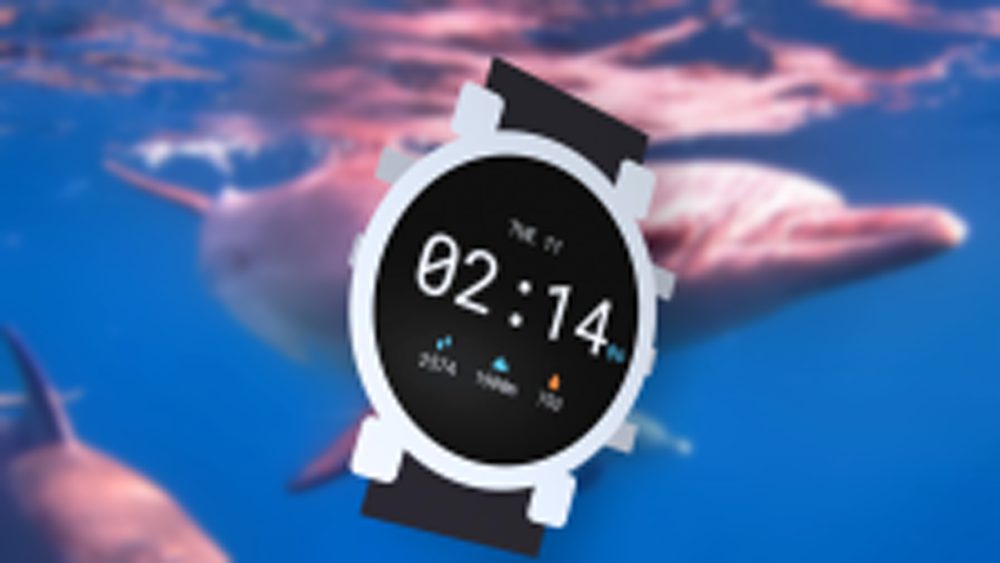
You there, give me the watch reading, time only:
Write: 2:14
